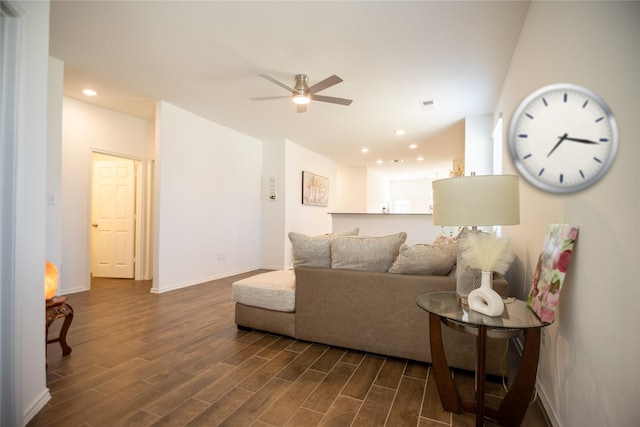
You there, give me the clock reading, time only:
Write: 7:16
